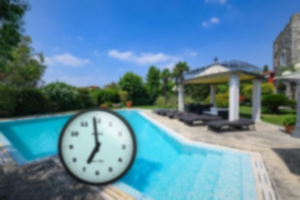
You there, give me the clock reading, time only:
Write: 6:59
